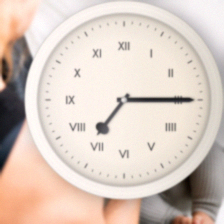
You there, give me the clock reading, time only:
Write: 7:15
